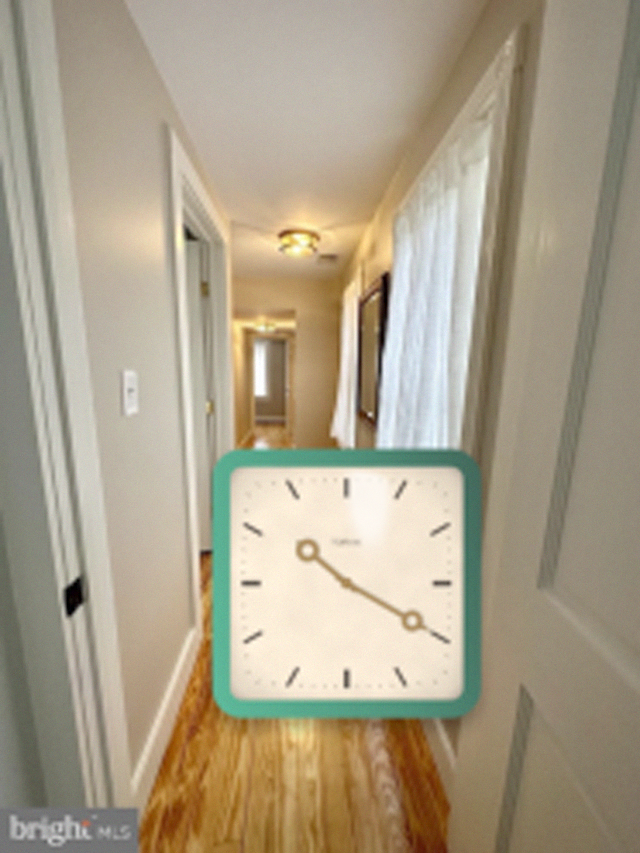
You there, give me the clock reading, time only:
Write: 10:20
